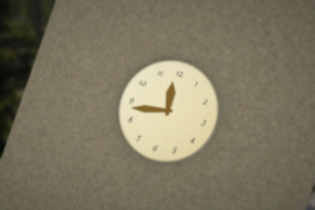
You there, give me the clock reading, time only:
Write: 11:43
